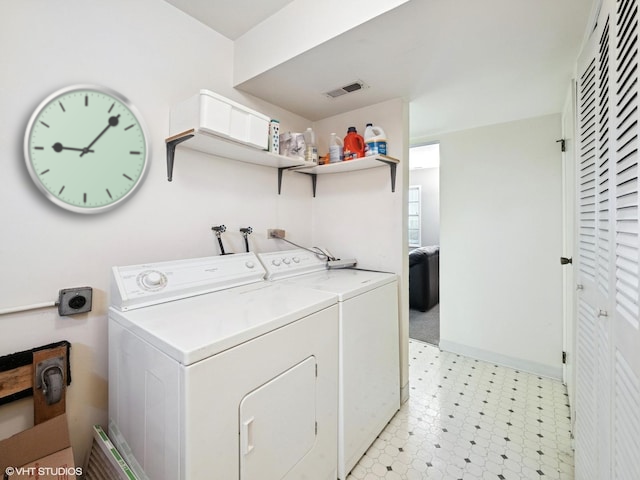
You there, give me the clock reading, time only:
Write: 9:07
